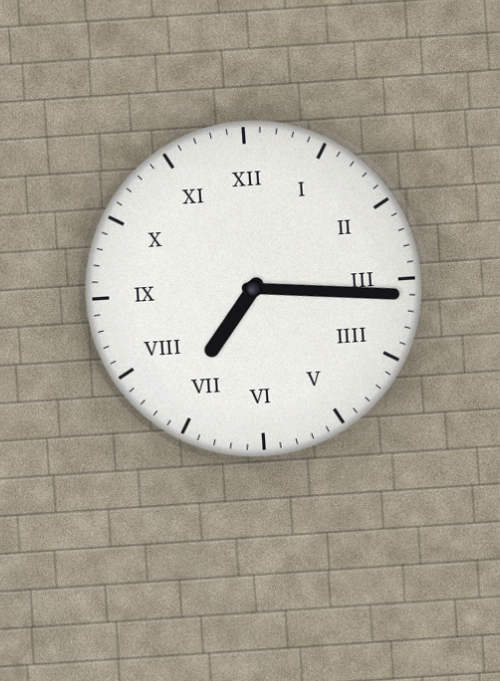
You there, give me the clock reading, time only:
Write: 7:16
